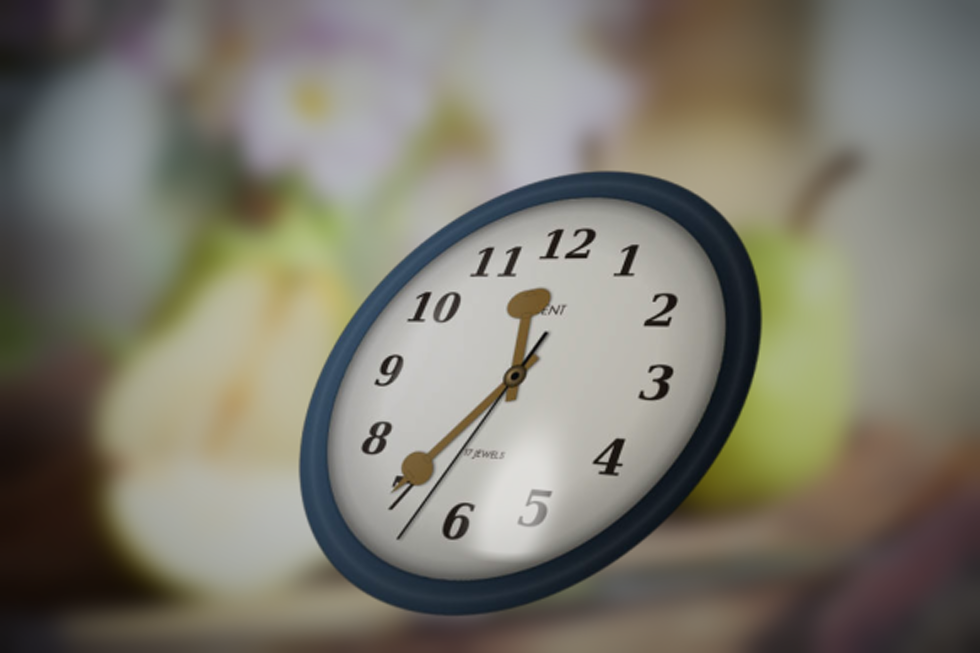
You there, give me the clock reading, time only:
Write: 11:35:33
